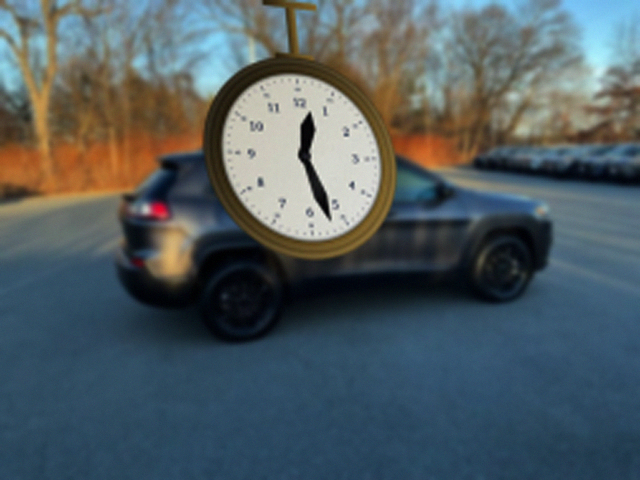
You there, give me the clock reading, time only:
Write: 12:27
